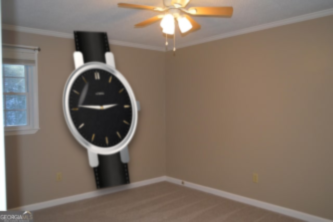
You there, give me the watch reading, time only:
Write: 2:46
